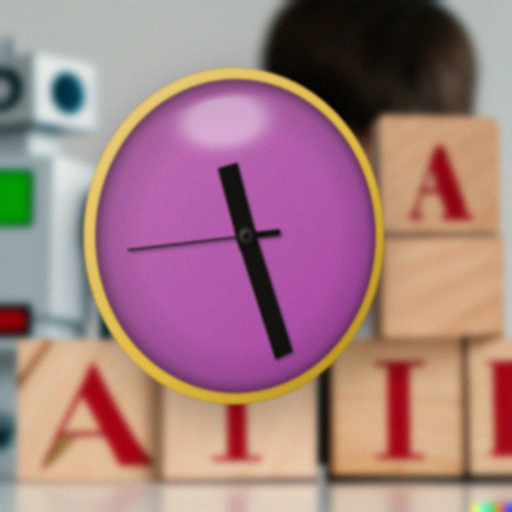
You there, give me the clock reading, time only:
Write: 11:26:44
